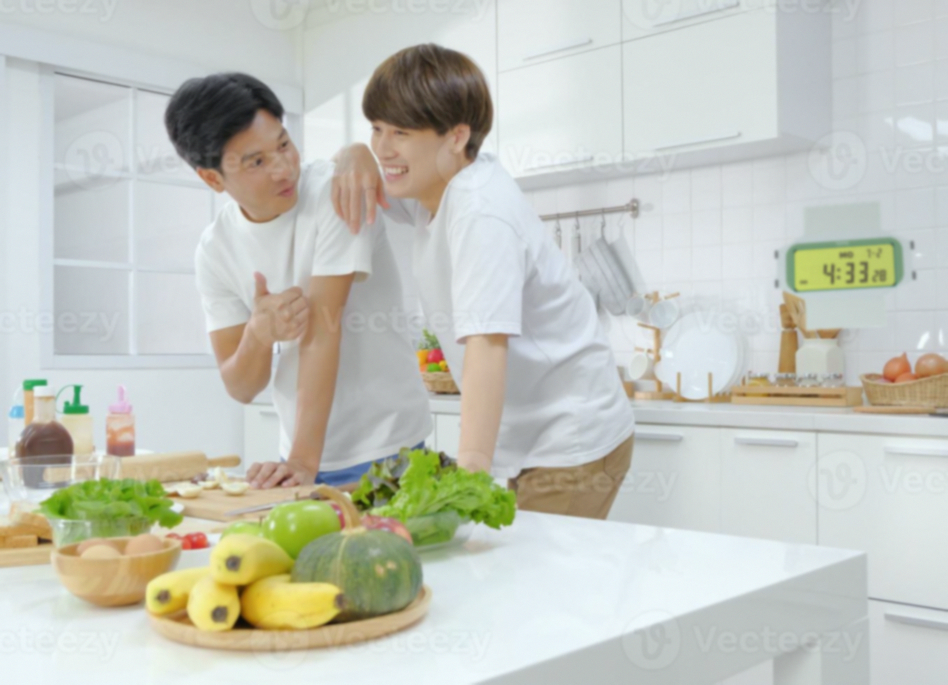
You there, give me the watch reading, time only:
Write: 4:33
